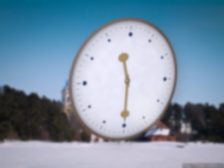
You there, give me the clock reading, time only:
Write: 11:30
